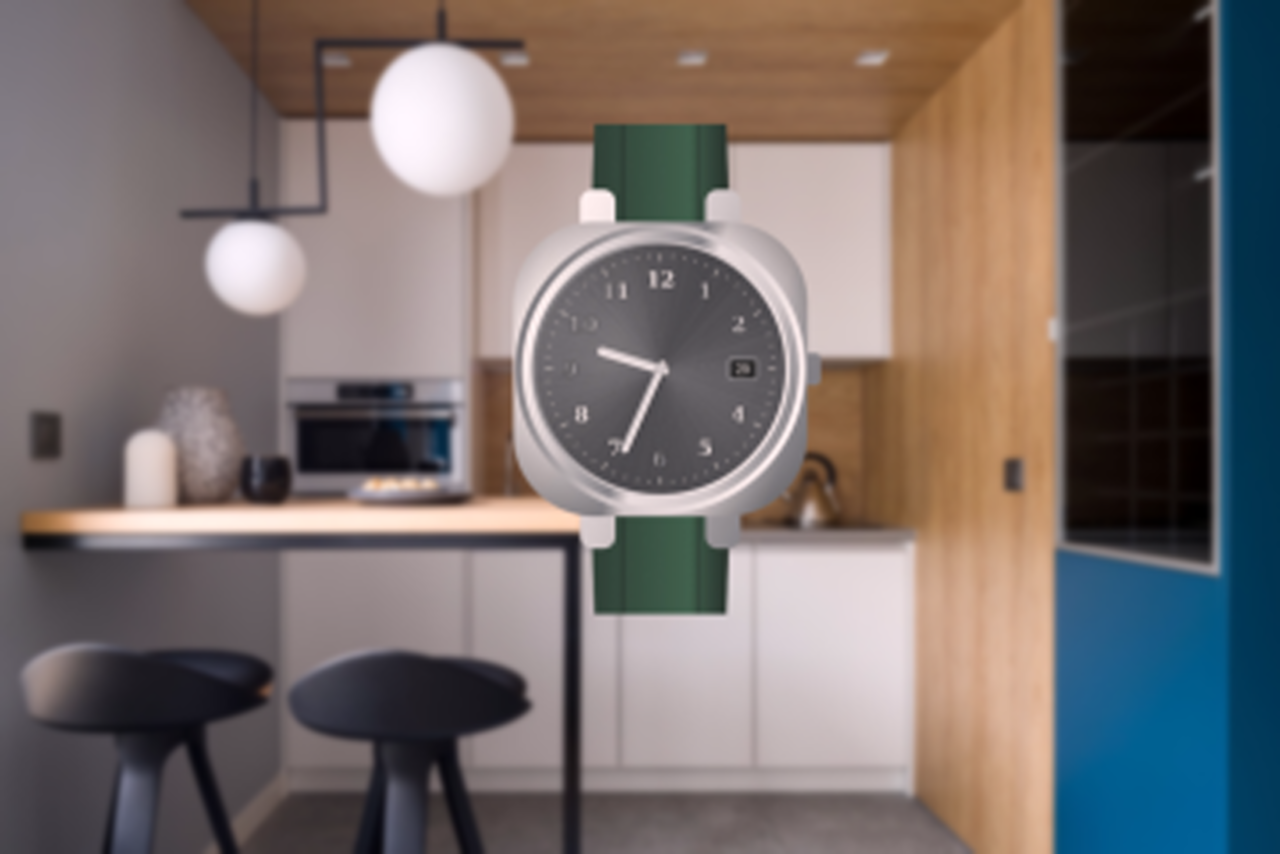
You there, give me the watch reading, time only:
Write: 9:34
